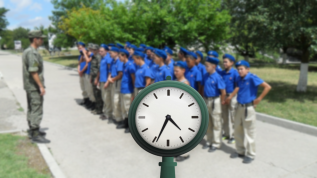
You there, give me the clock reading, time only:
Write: 4:34
